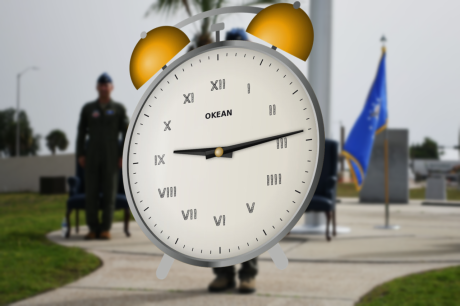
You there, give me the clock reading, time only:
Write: 9:14
